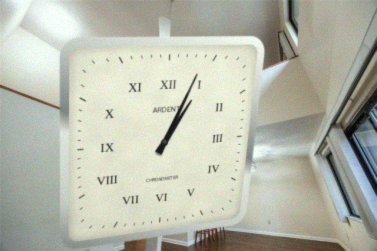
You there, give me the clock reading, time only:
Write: 1:04
